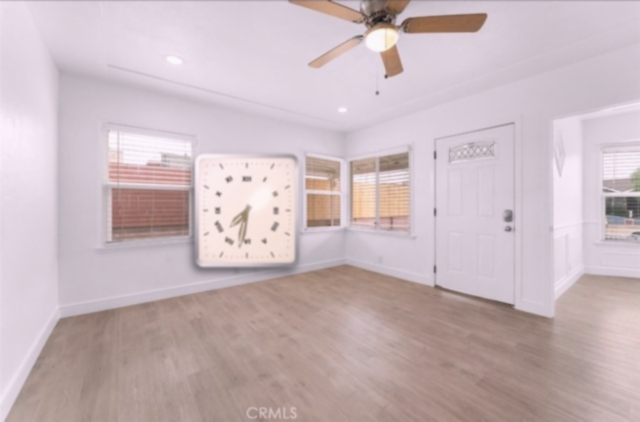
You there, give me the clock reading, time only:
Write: 7:32
